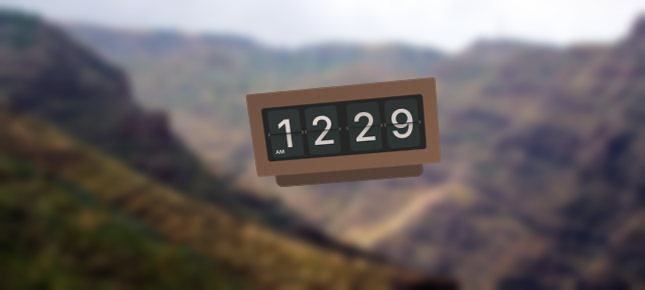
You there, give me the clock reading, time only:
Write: 12:29
